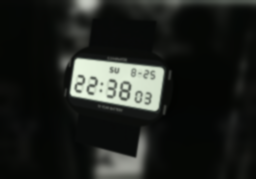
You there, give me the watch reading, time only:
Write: 22:38:03
